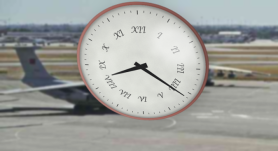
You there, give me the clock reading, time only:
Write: 8:21
